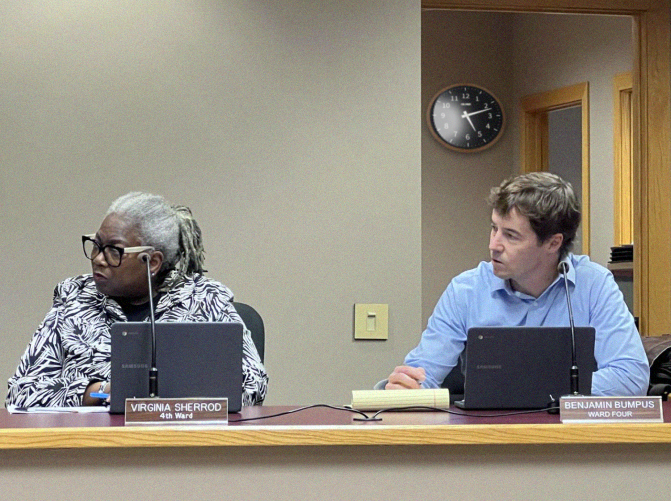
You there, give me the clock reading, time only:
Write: 5:12
